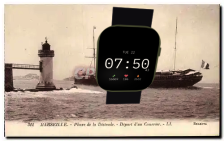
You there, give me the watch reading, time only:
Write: 7:50
